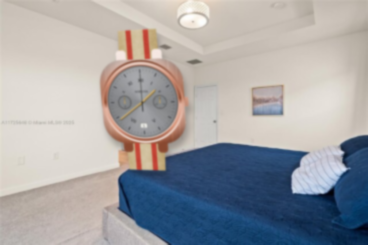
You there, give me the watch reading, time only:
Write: 1:39
